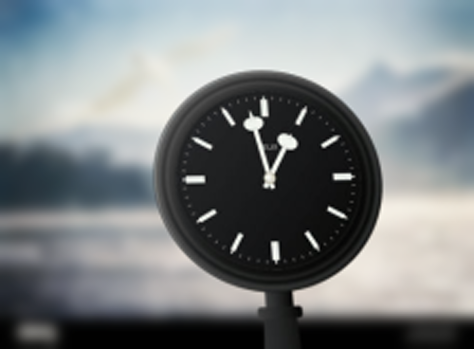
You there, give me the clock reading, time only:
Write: 12:58
